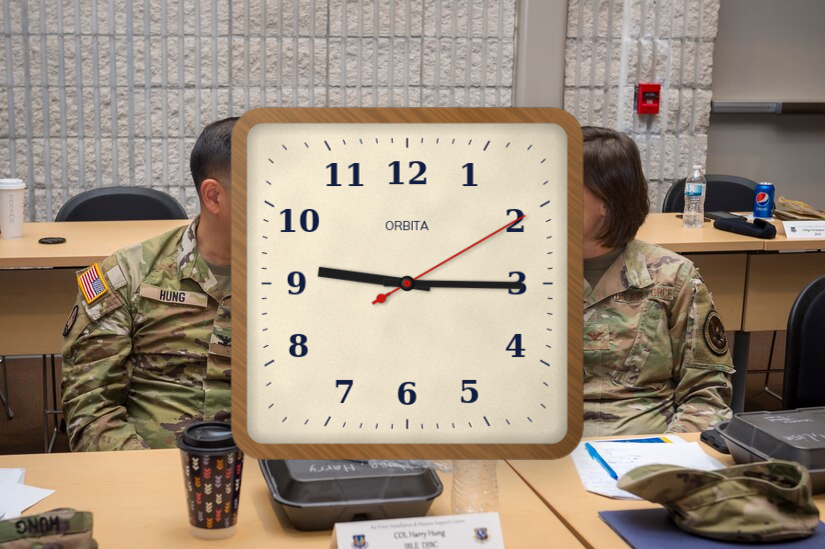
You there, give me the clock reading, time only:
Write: 9:15:10
